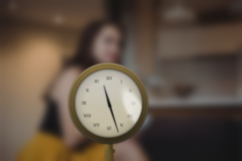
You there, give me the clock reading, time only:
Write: 11:27
